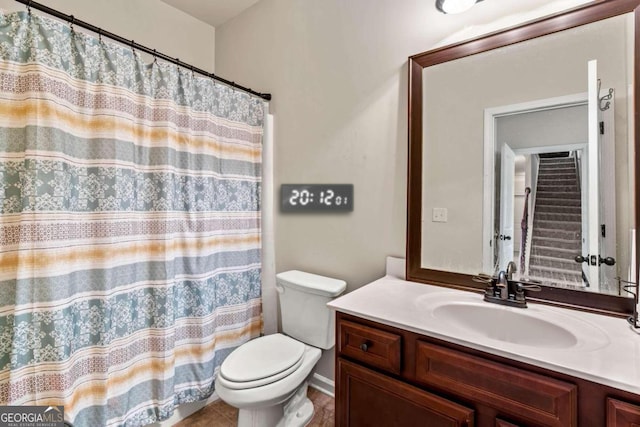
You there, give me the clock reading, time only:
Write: 20:12
